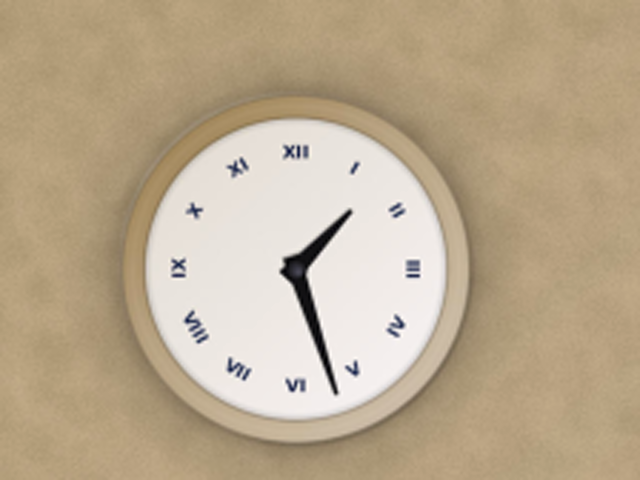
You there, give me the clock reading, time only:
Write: 1:27
